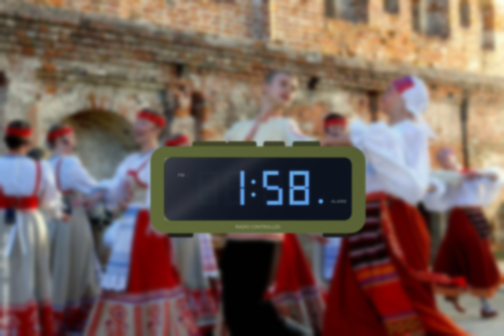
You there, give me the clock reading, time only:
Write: 1:58
